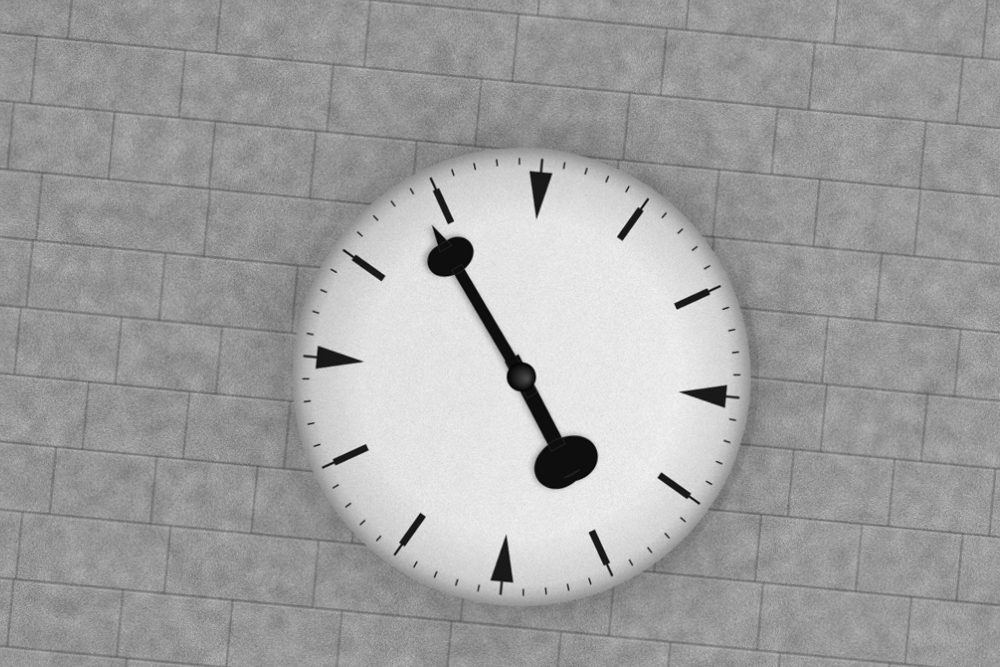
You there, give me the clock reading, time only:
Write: 4:54
